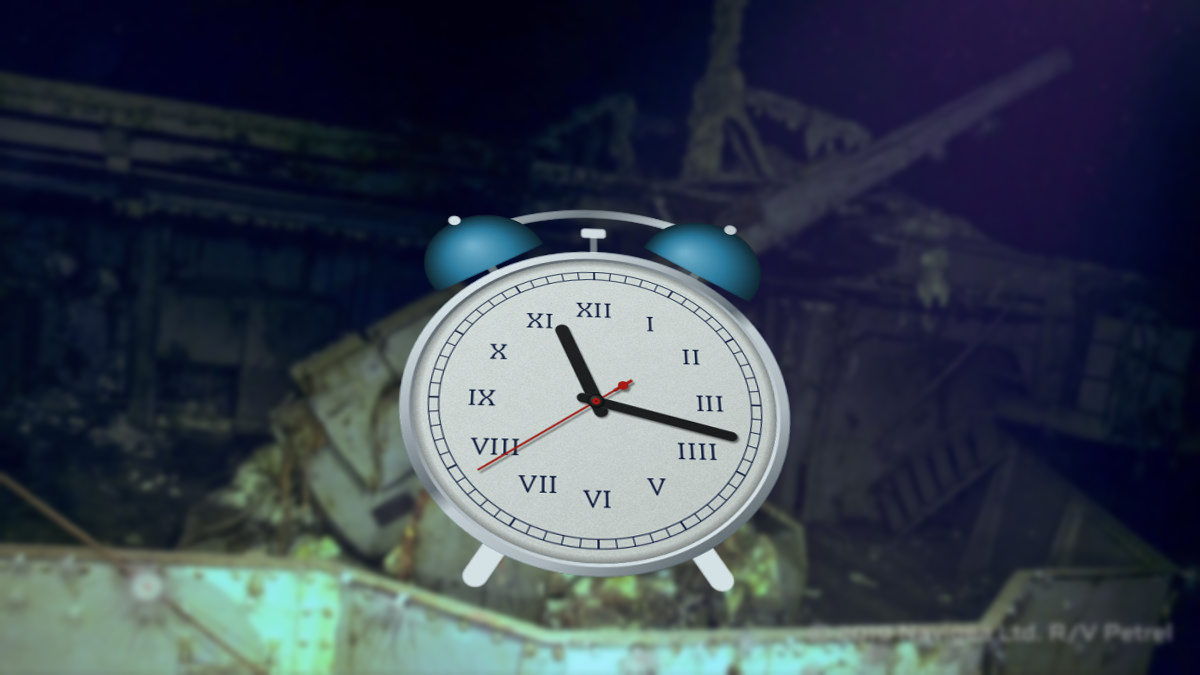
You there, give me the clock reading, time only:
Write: 11:17:39
